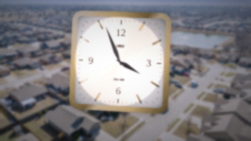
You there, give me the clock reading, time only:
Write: 3:56
